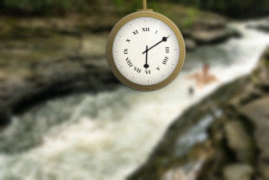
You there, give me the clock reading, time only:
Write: 6:10
